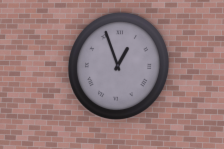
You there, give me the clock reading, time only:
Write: 12:56
